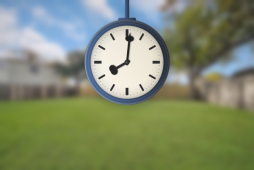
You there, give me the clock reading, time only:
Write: 8:01
